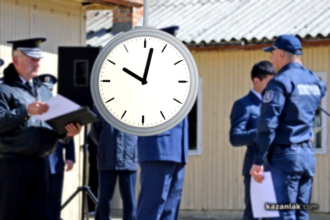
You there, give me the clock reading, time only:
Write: 10:02
